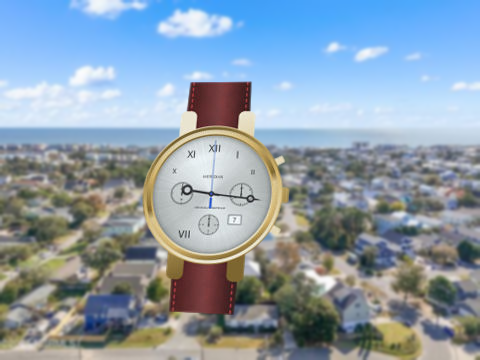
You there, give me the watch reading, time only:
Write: 9:16
